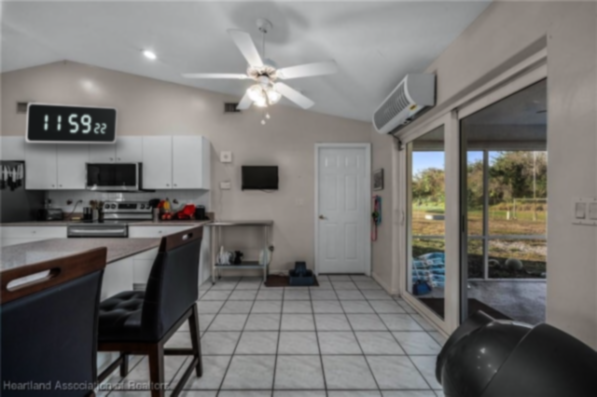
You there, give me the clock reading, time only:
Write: 11:59
